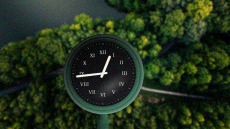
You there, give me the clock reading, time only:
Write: 12:44
